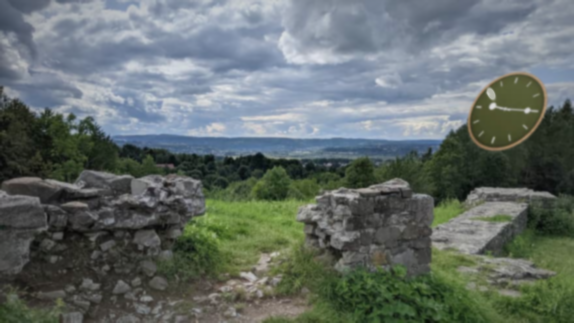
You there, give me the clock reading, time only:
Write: 9:15
